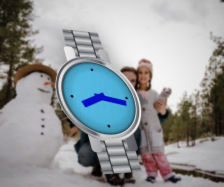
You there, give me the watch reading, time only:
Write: 8:17
